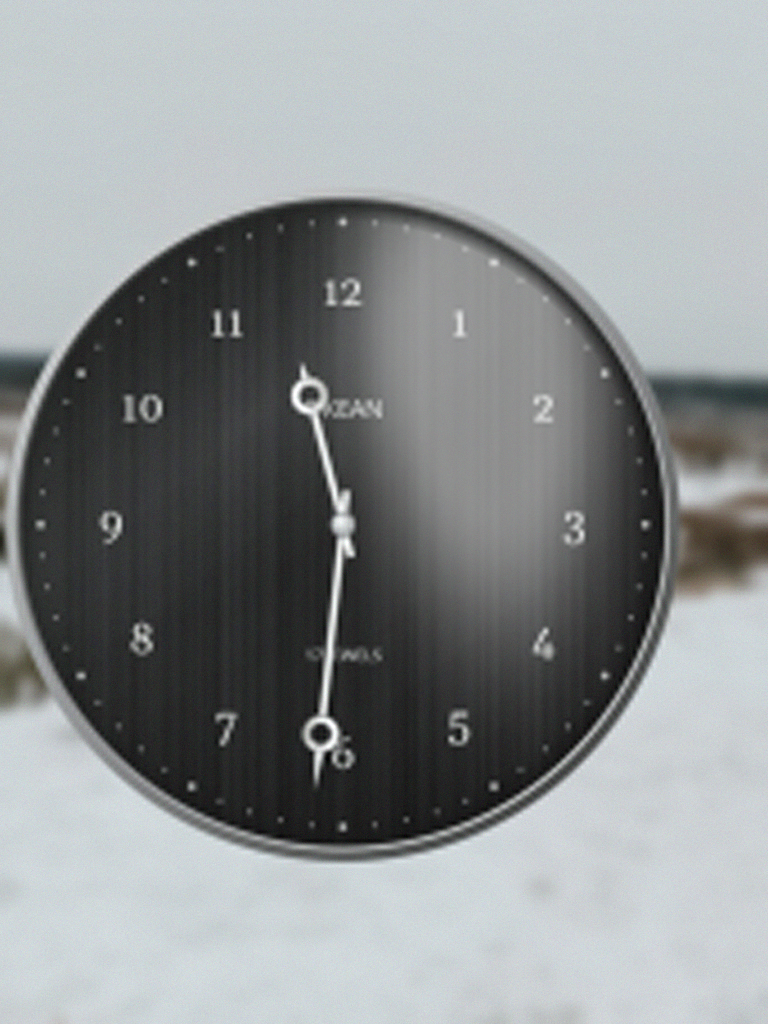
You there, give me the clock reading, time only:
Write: 11:31
